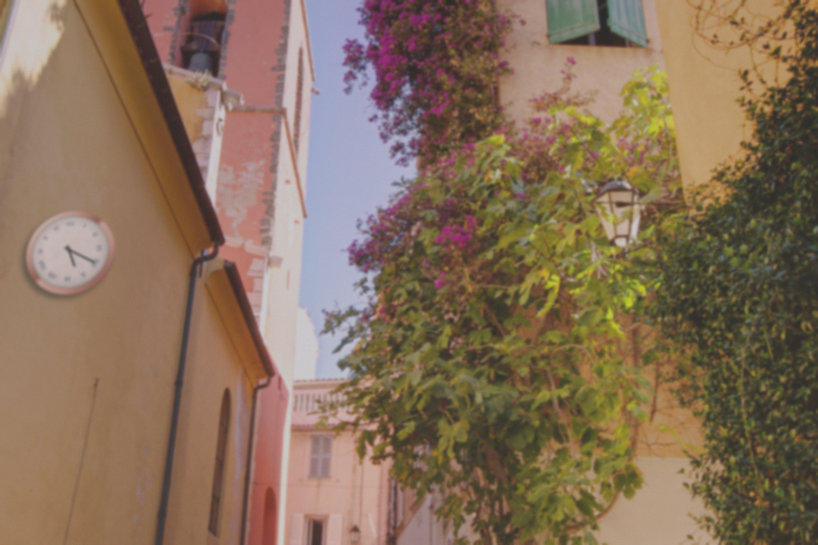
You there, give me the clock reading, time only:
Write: 5:20
